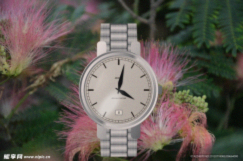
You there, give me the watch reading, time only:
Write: 4:02
